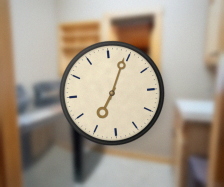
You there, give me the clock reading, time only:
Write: 7:04
